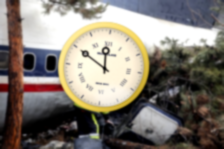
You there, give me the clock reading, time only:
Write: 11:50
